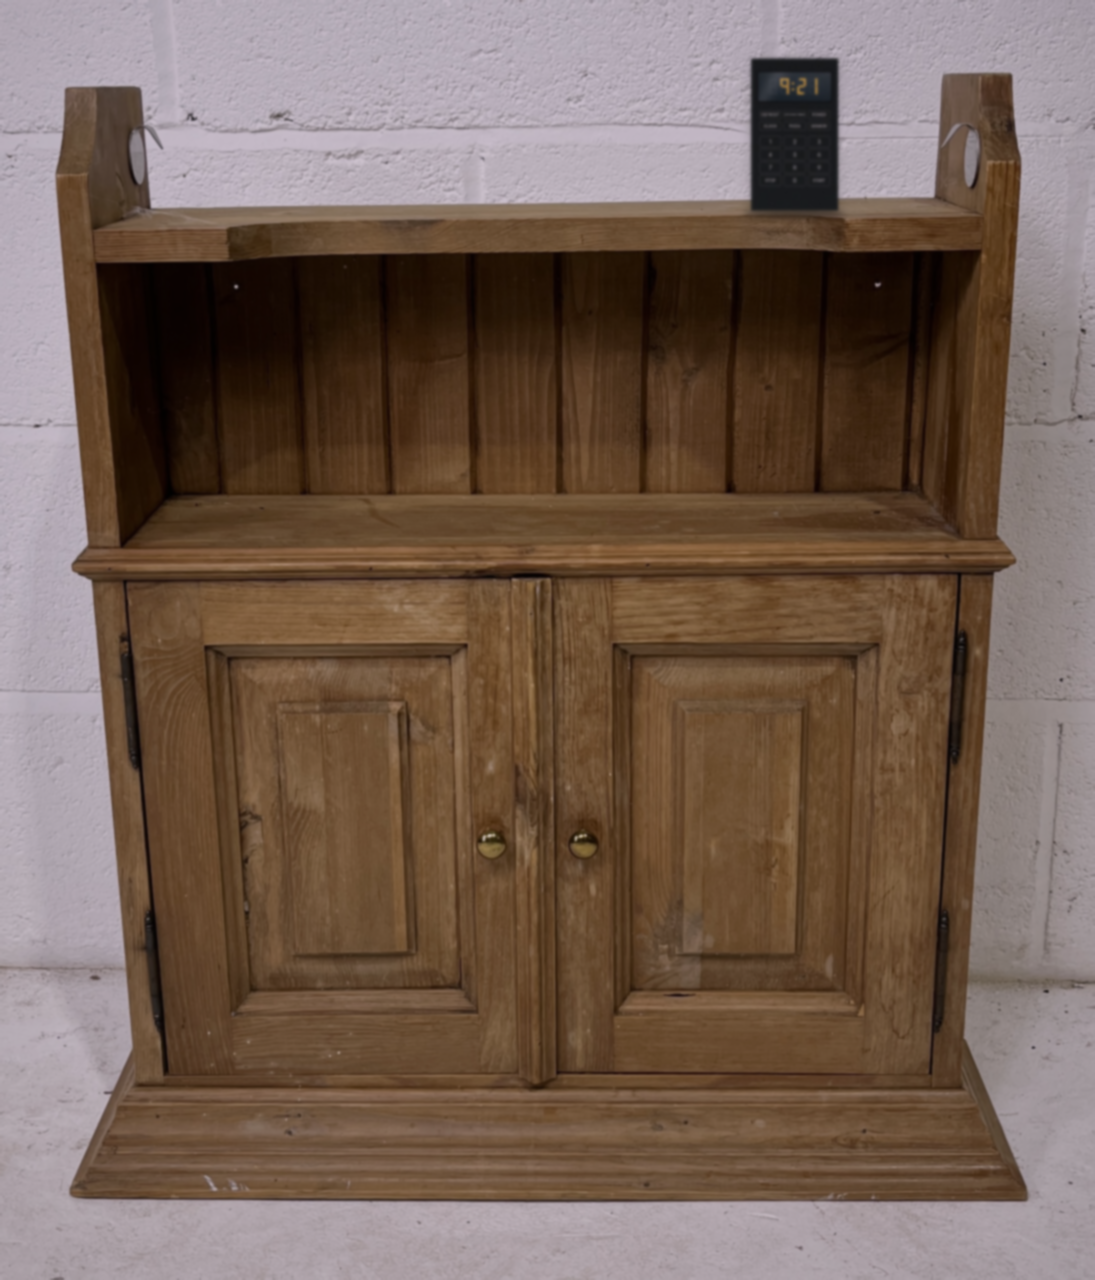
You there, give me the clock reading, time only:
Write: 9:21
